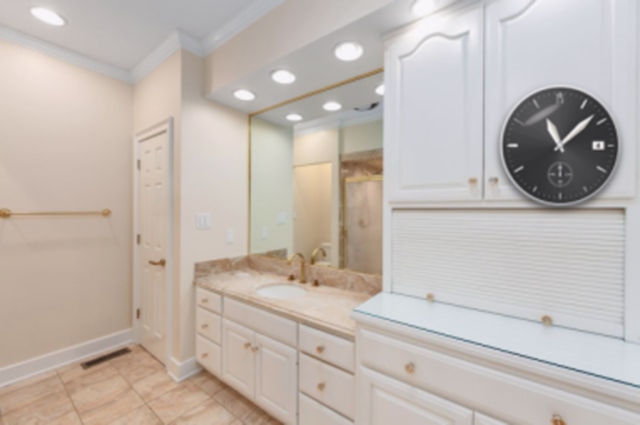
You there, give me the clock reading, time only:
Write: 11:08
